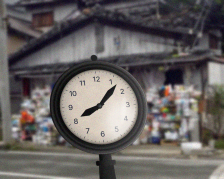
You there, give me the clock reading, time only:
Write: 8:07
